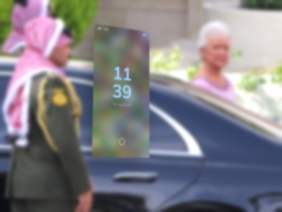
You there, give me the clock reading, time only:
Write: 11:39
